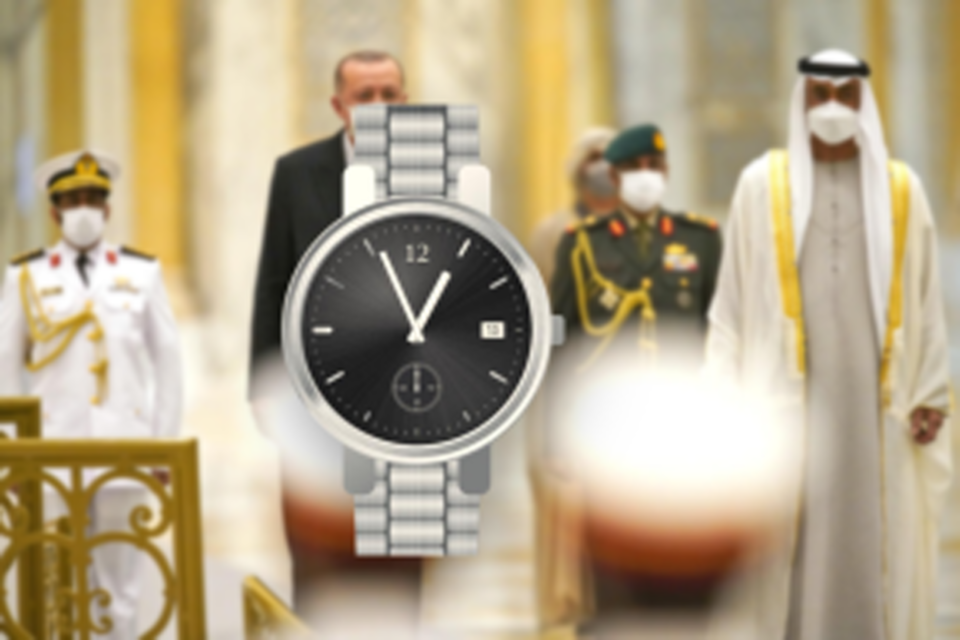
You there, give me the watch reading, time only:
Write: 12:56
